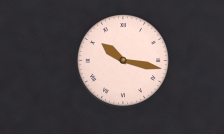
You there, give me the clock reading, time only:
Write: 10:17
